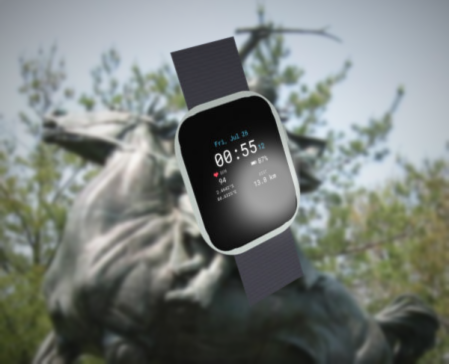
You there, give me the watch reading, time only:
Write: 0:55
